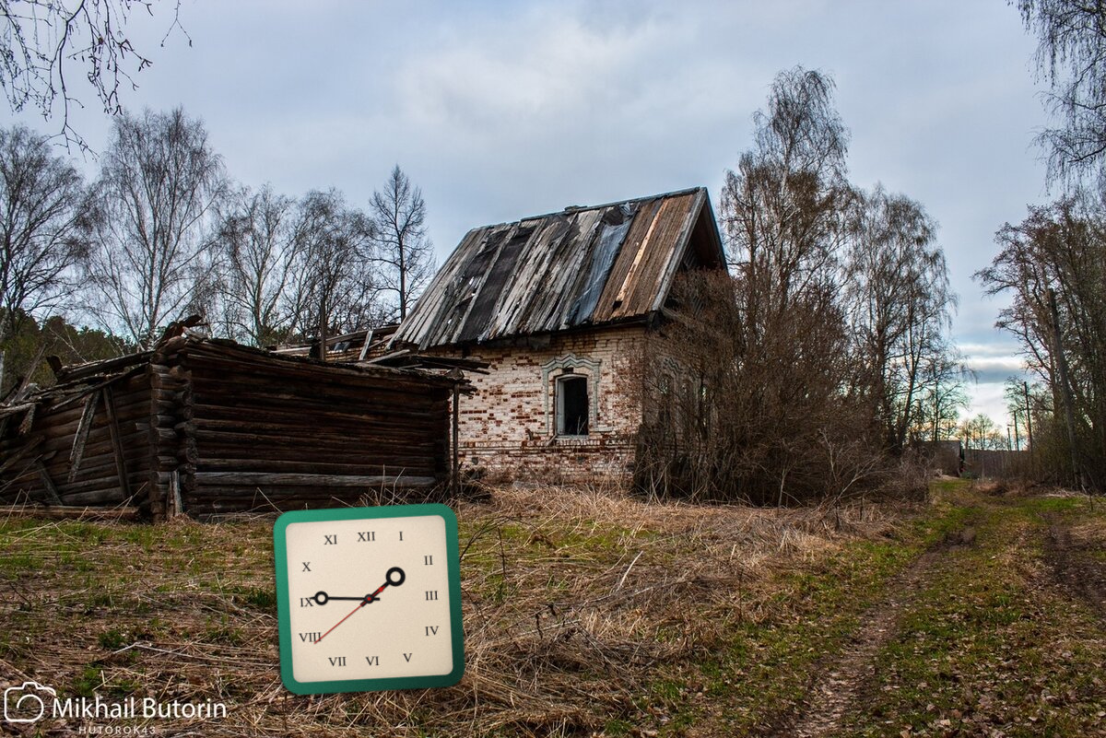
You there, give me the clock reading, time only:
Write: 1:45:39
